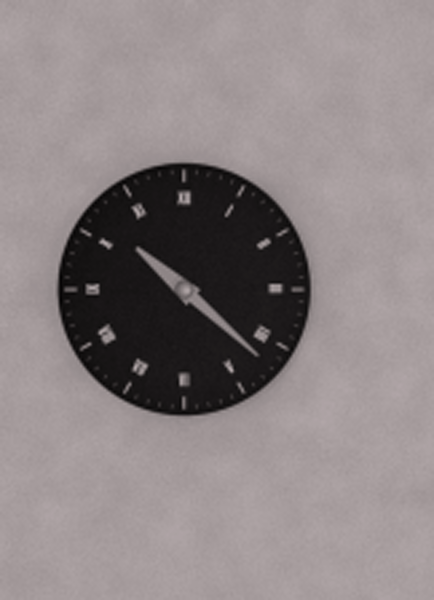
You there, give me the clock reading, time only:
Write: 10:22
